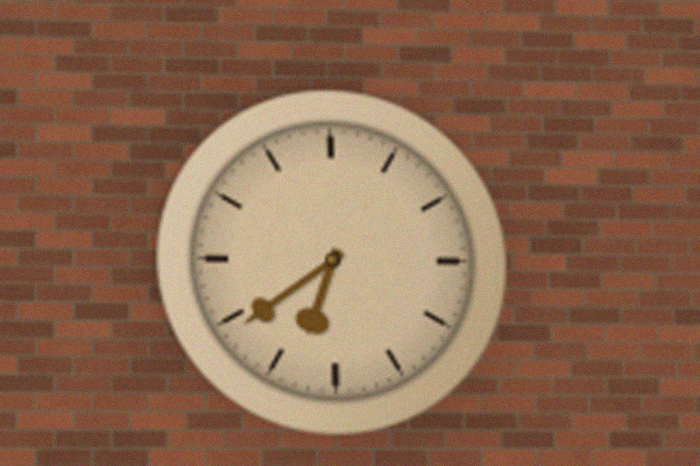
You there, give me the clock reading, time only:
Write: 6:39
